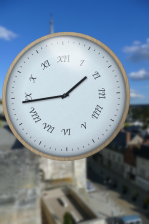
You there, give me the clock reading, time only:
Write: 1:44
